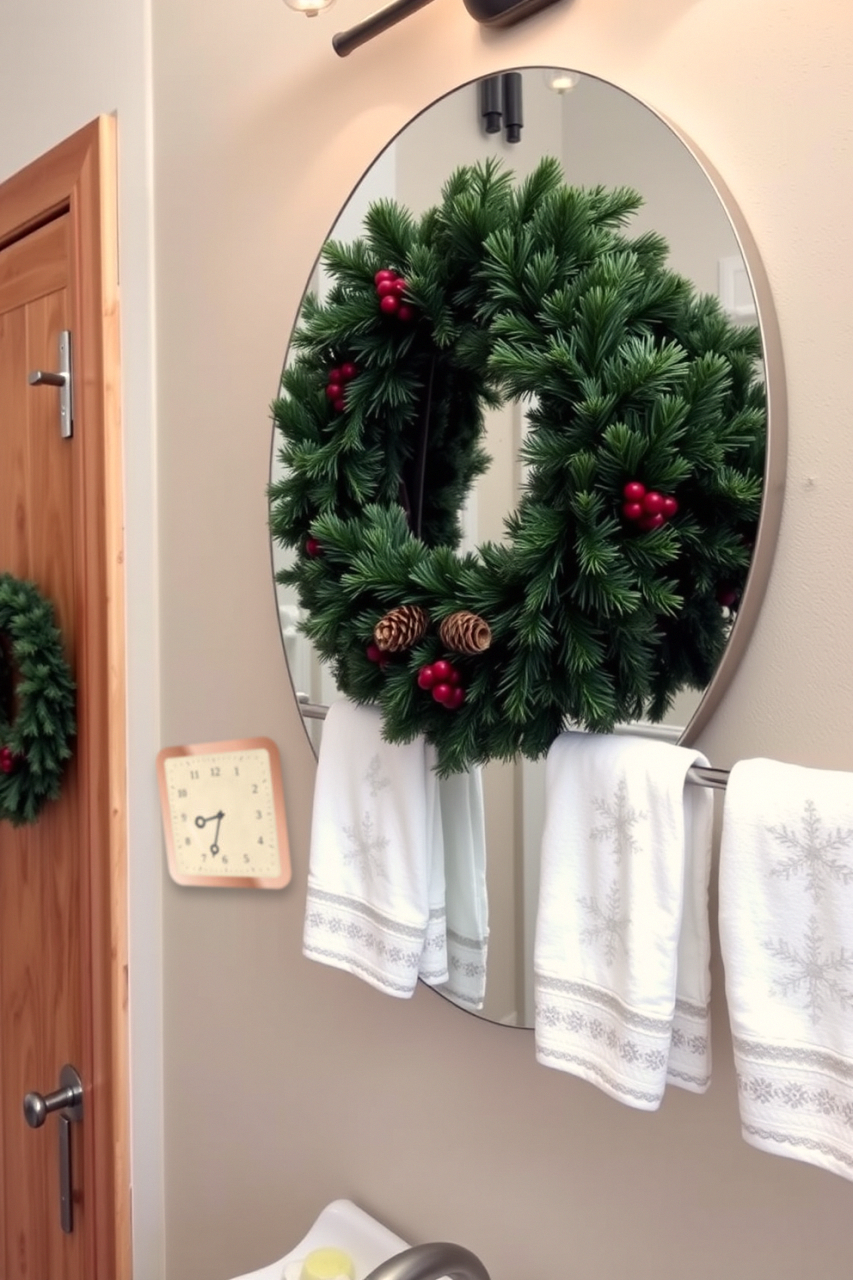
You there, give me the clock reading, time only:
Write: 8:33
